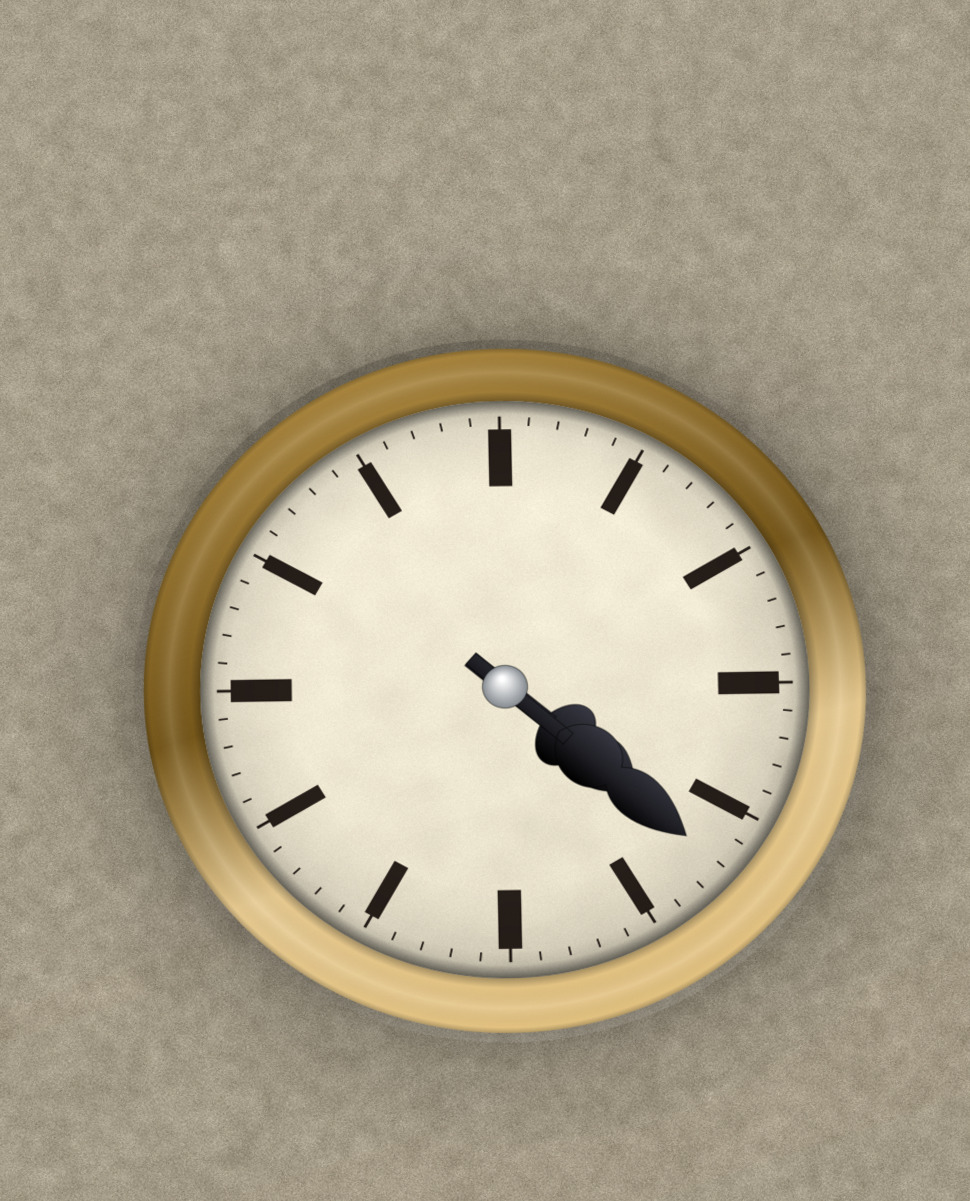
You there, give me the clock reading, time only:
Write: 4:22
